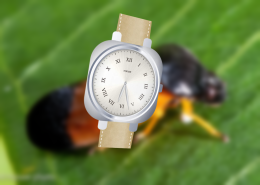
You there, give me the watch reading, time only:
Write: 6:27
